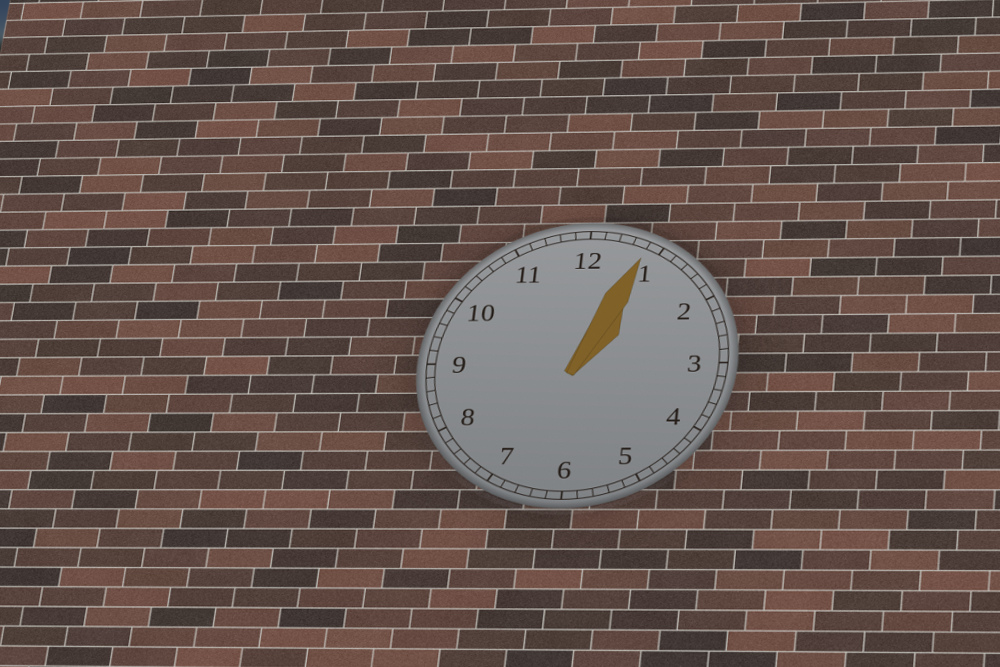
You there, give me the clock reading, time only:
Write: 1:04
